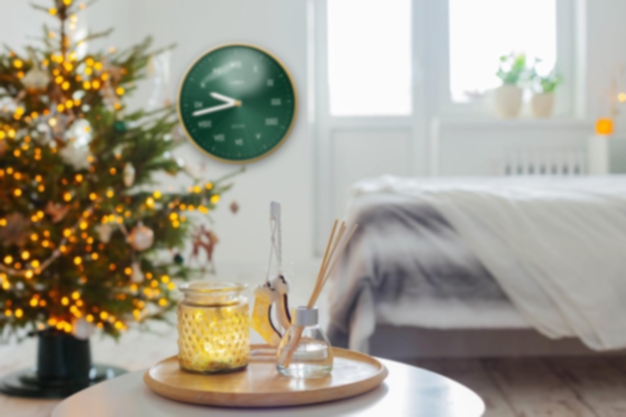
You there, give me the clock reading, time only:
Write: 9:43
